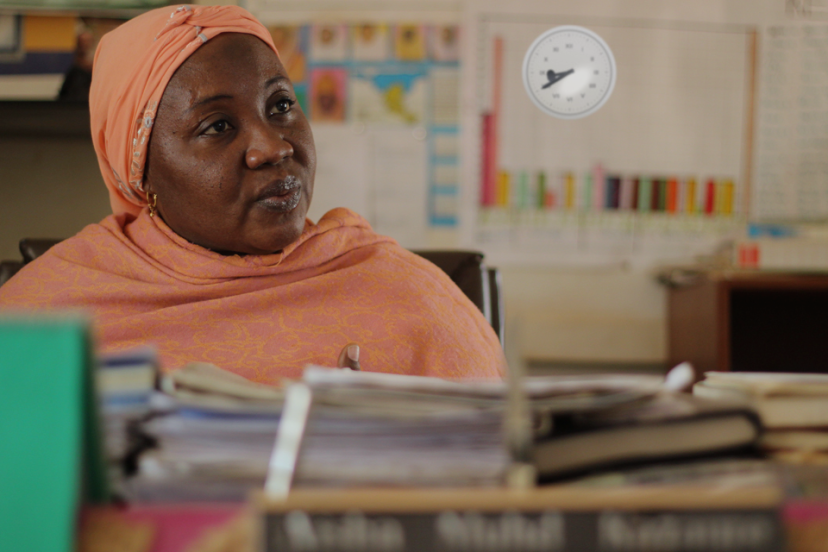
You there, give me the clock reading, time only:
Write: 8:40
